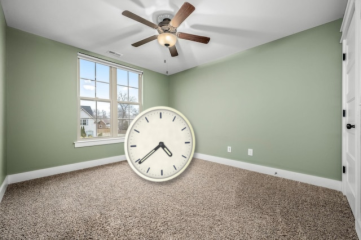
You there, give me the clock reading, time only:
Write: 4:39
